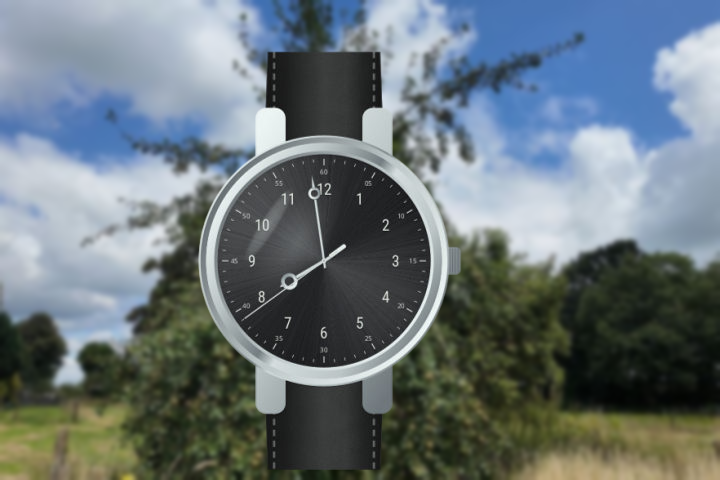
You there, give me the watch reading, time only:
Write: 7:58:39
